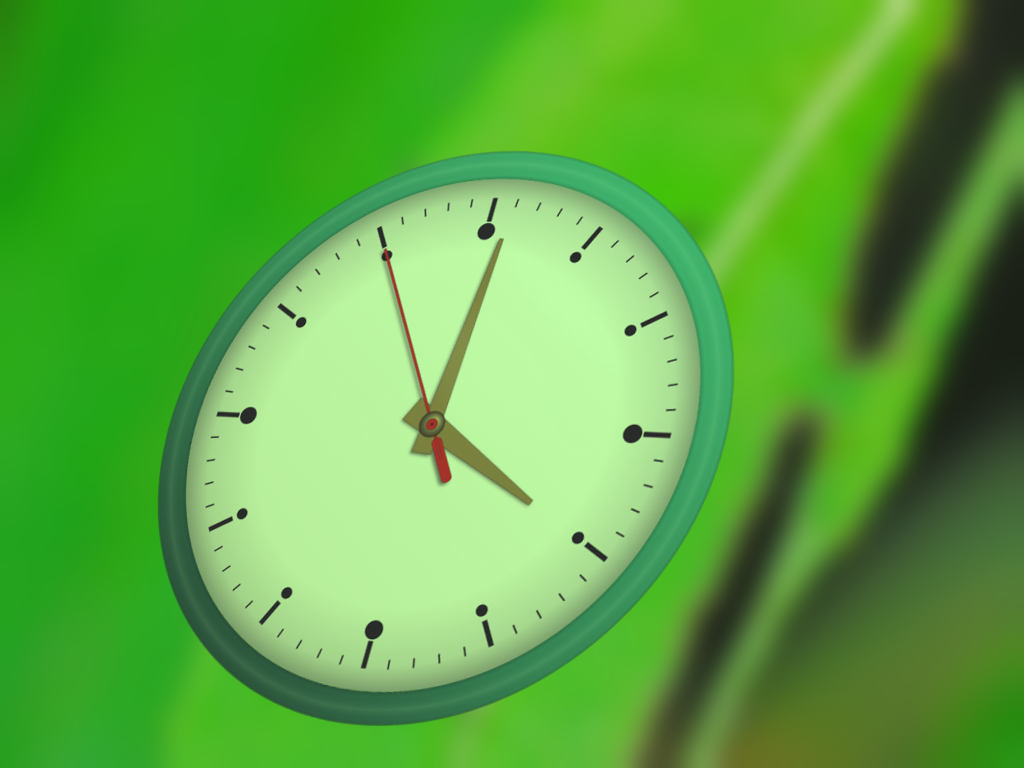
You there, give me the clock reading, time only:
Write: 4:00:55
